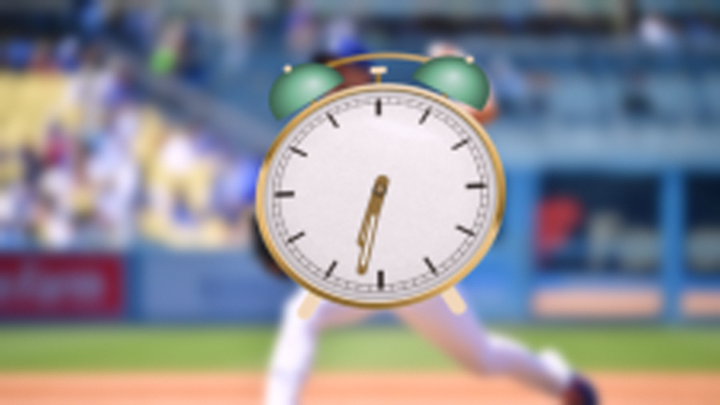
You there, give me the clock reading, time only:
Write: 6:32
